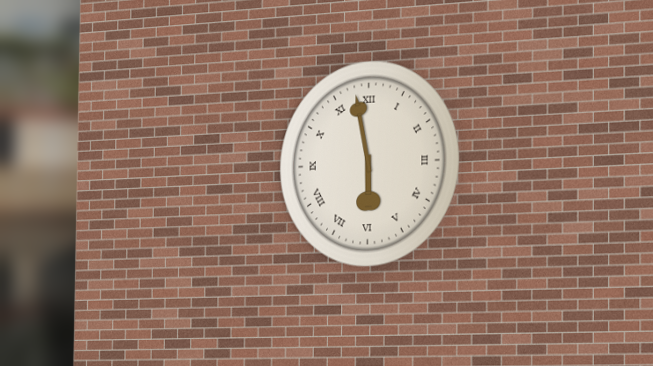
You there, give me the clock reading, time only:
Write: 5:58
